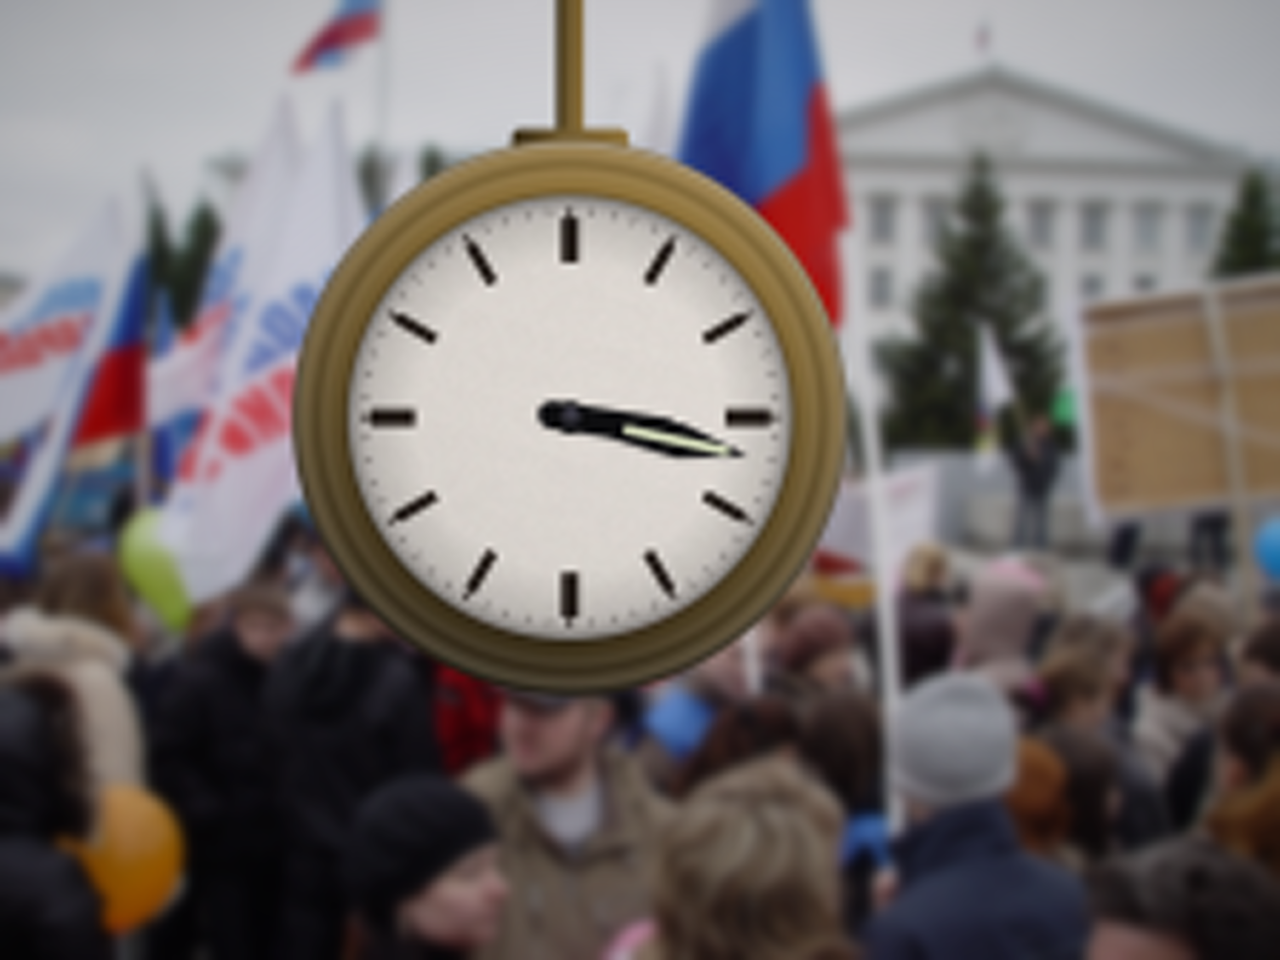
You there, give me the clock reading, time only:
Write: 3:17
